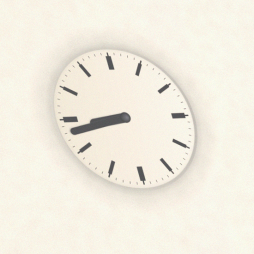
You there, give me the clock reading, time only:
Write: 8:43
